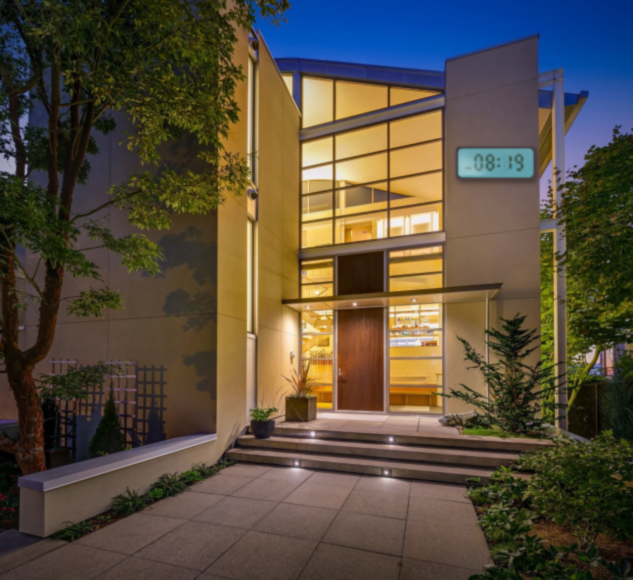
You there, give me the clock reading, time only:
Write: 8:19
